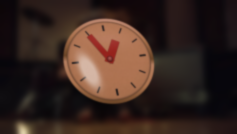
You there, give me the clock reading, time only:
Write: 12:55
